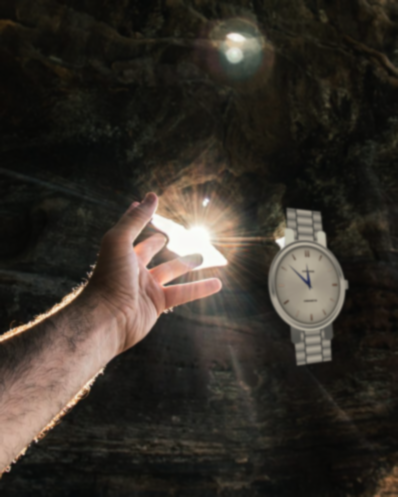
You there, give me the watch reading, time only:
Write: 11:52
